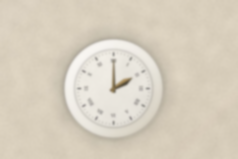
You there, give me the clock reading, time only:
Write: 2:00
